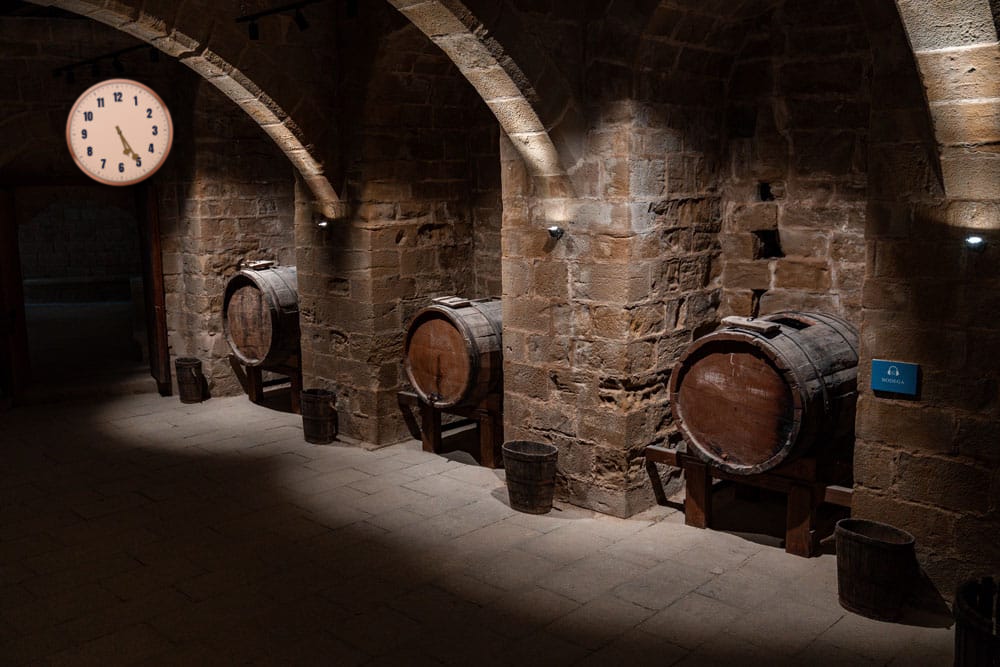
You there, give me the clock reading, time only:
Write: 5:25
